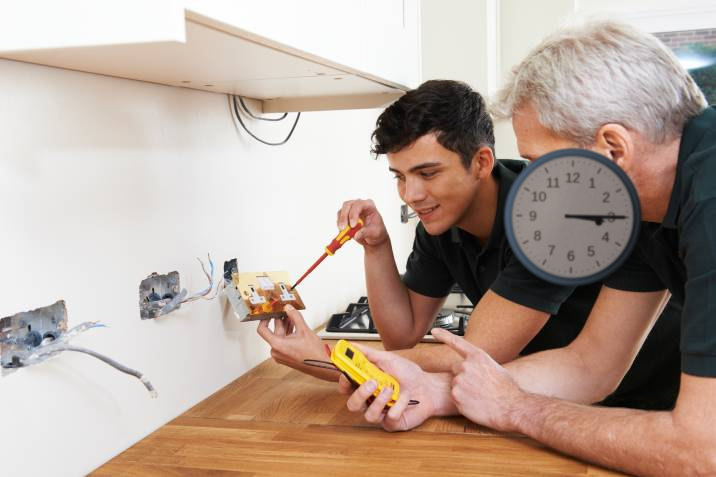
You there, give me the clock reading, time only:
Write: 3:15
